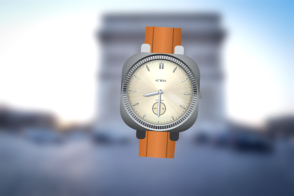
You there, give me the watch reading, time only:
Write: 8:30
